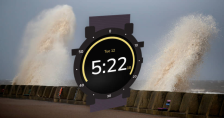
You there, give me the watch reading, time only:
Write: 5:22
